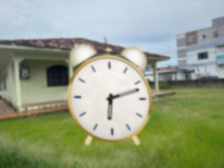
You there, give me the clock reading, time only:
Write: 6:12
